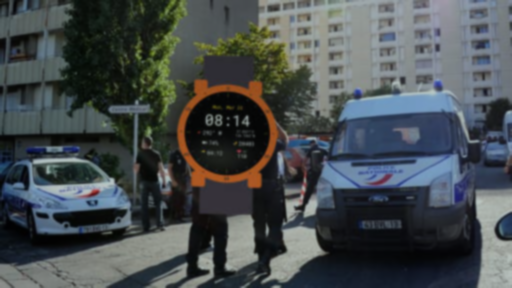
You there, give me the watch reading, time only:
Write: 8:14
